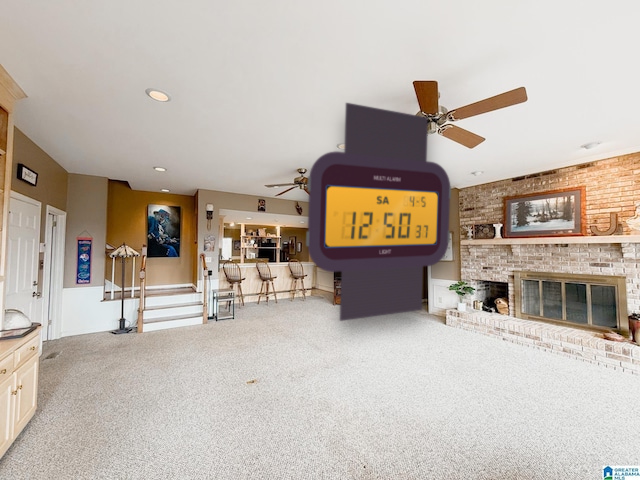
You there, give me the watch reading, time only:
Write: 12:50:37
